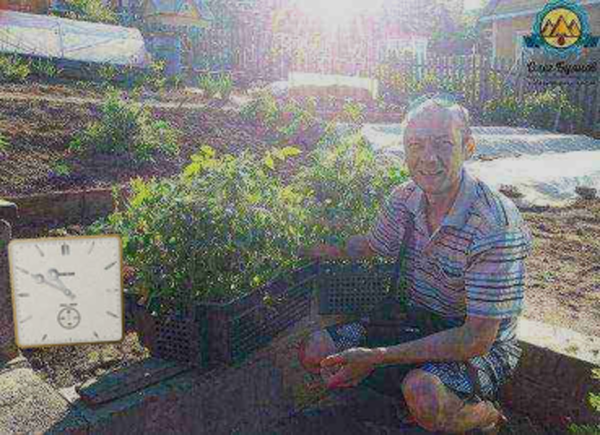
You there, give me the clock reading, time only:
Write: 10:50
